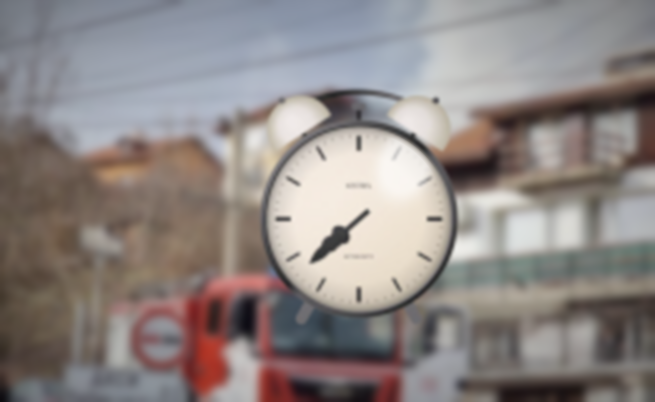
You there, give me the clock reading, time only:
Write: 7:38
